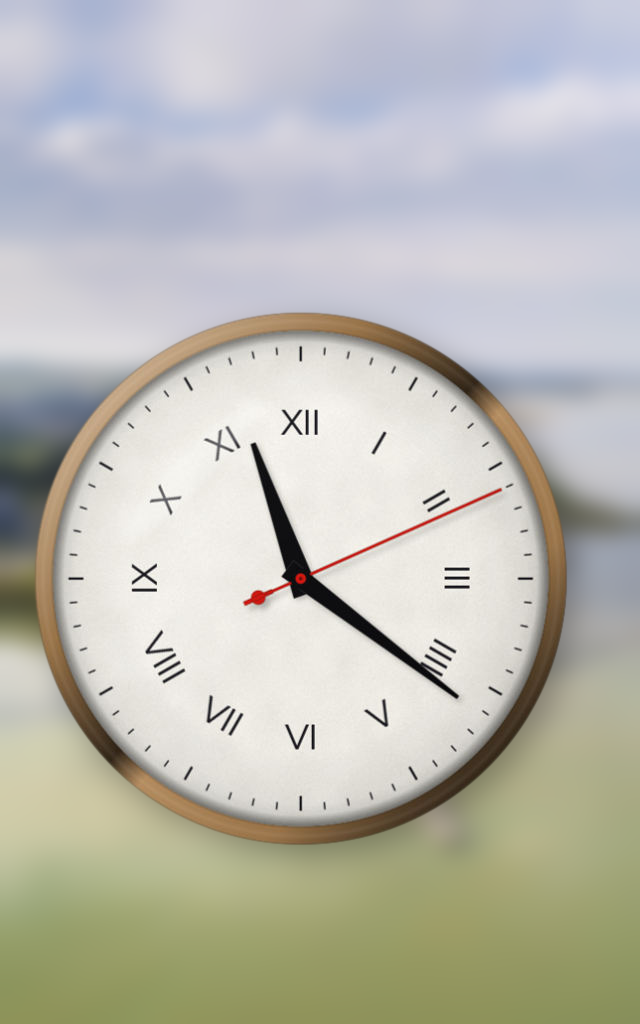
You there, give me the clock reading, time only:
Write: 11:21:11
